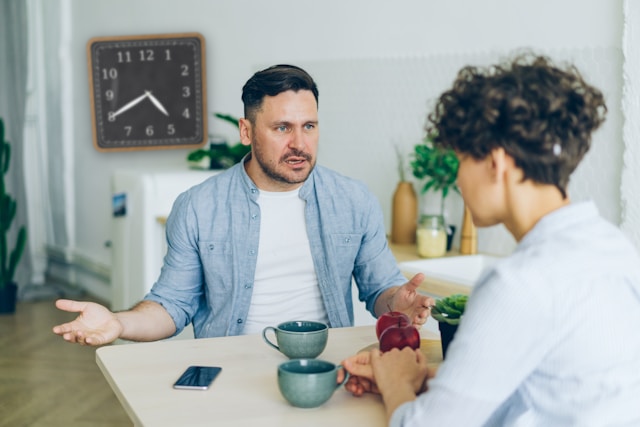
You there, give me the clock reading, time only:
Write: 4:40
